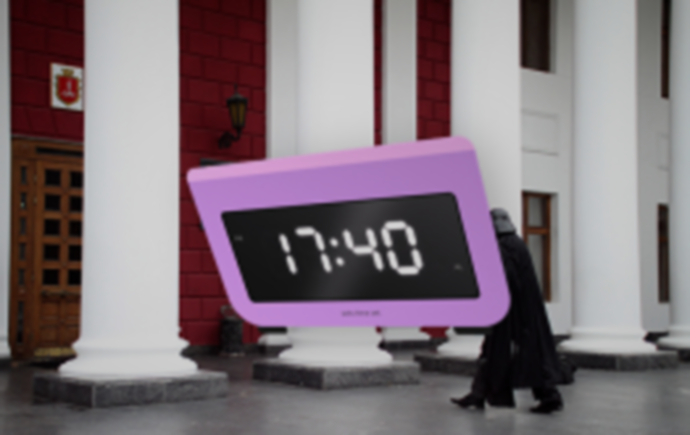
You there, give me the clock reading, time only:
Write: 17:40
